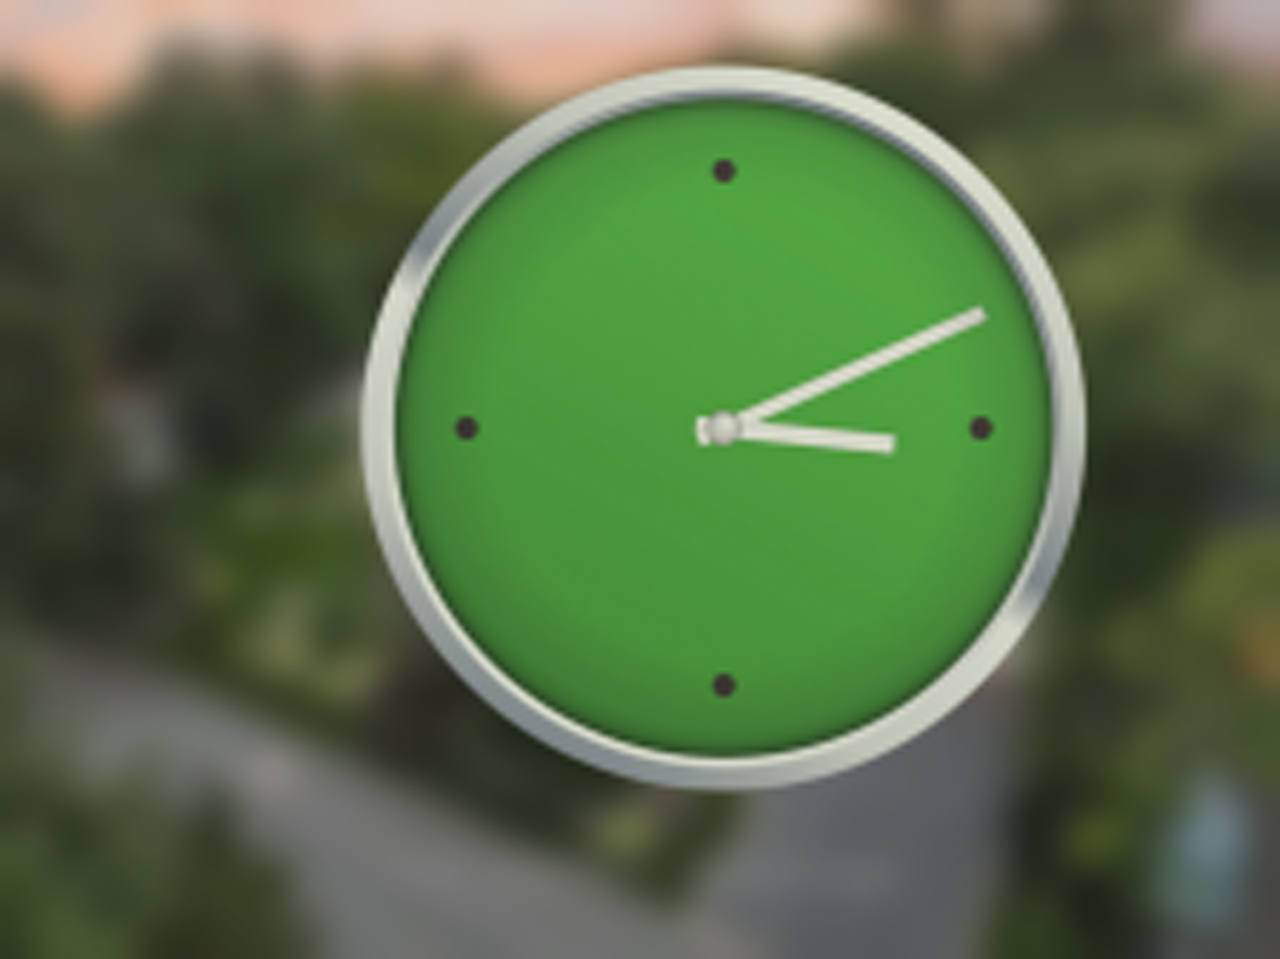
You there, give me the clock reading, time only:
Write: 3:11
